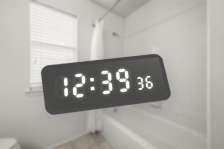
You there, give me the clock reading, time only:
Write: 12:39:36
